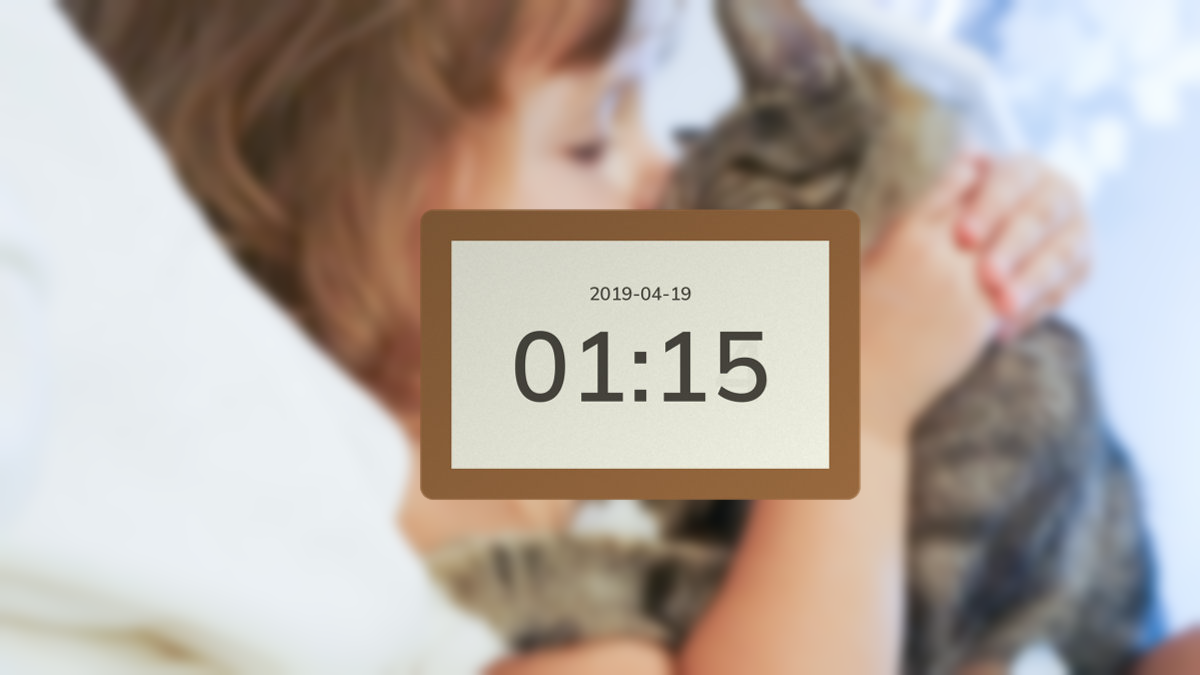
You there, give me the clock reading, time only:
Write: 1:15
